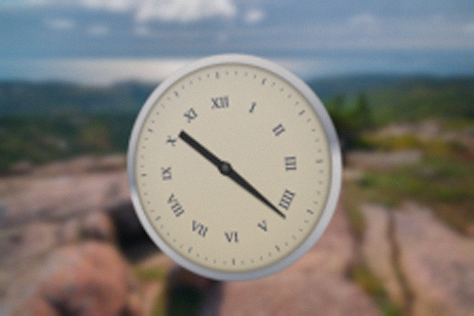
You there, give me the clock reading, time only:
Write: 10:22
